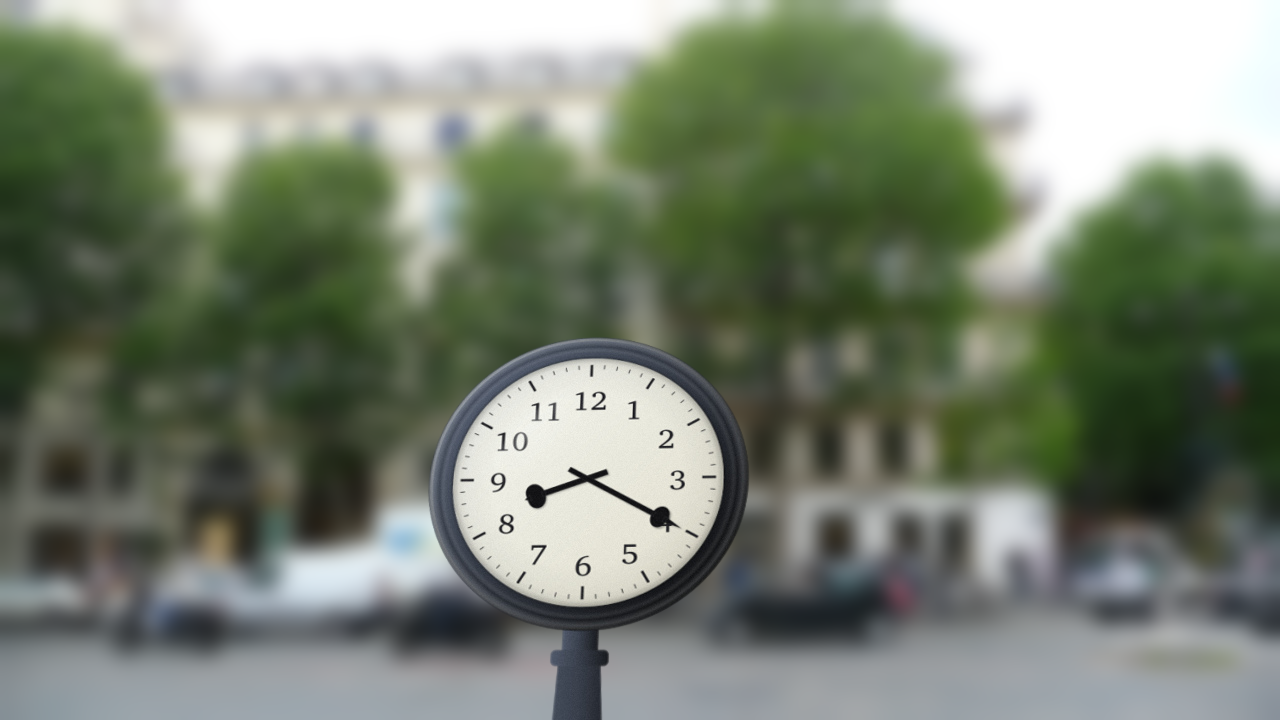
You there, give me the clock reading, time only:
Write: 8:20
